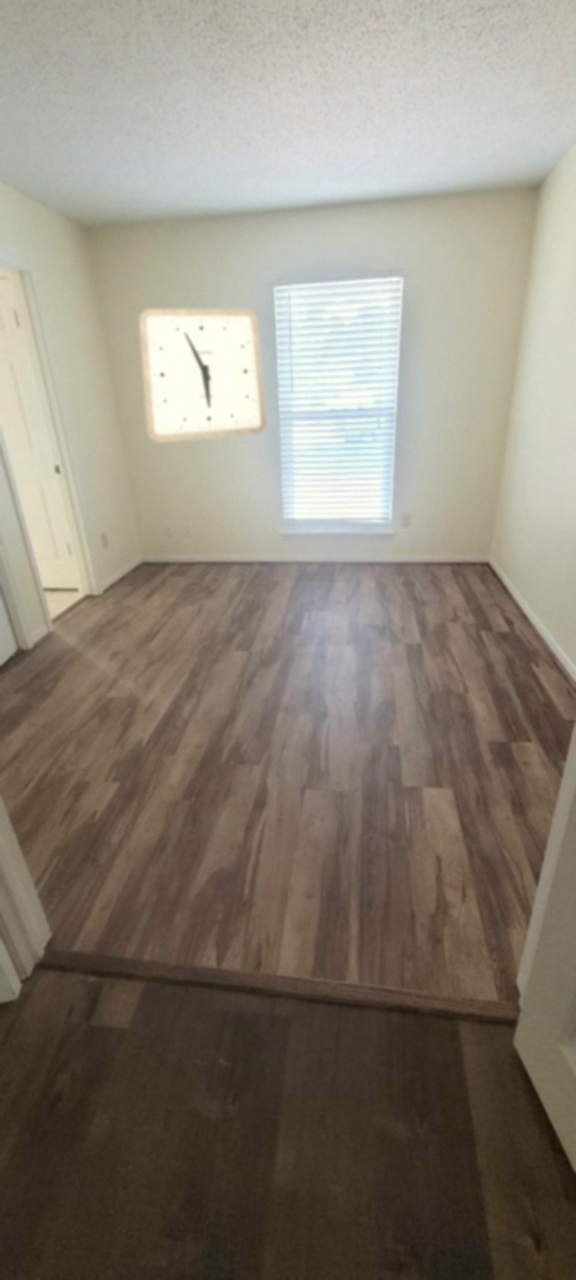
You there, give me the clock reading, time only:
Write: 5:56
